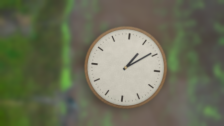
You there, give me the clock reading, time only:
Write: 1:09
